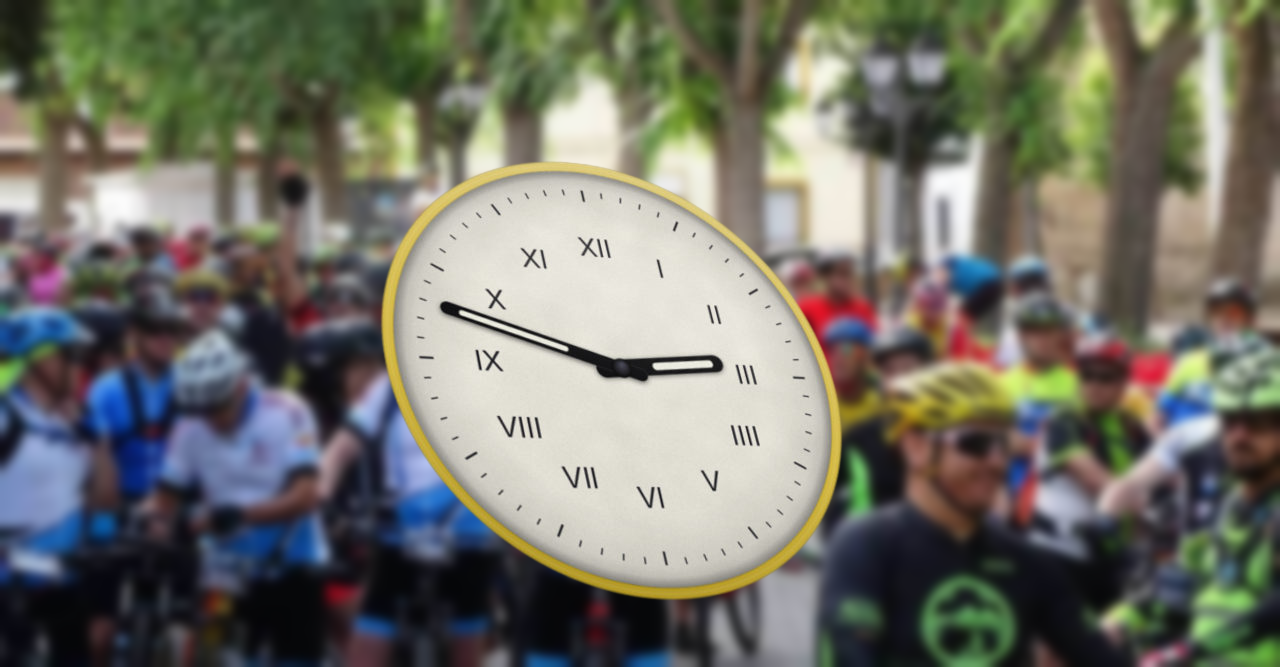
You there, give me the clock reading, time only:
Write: 2:48
